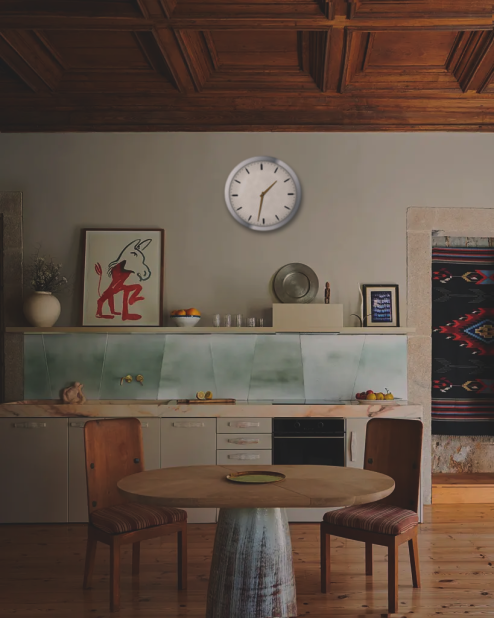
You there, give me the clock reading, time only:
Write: 1:32
